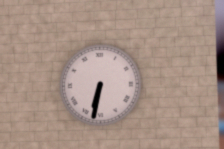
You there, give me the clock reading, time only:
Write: 6:32
